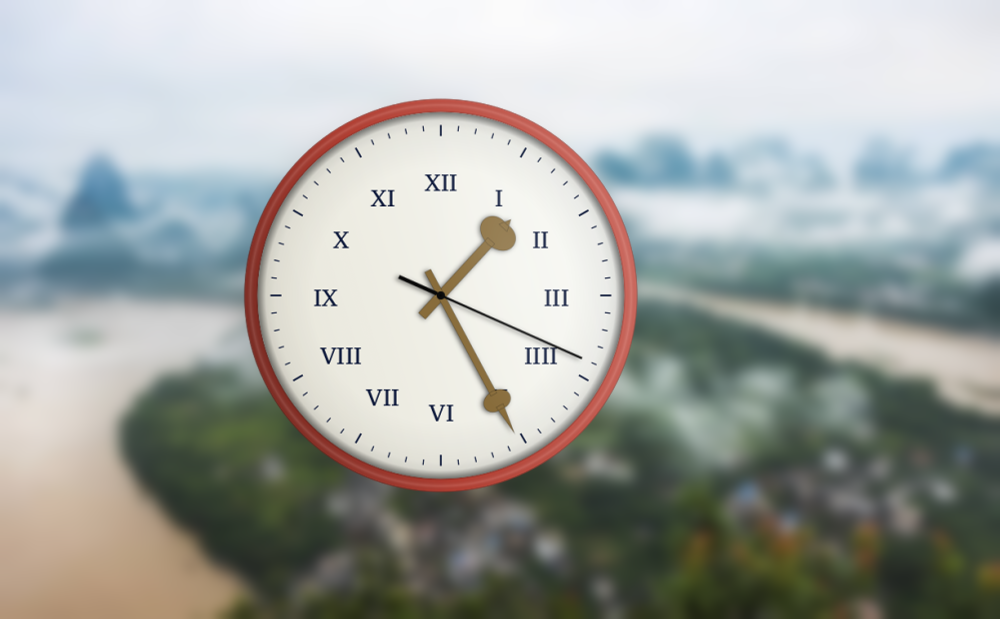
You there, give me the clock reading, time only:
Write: 1:25:19
